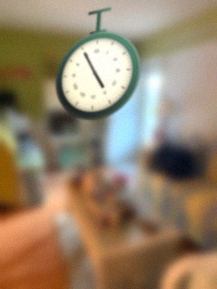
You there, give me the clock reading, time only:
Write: 4:55
